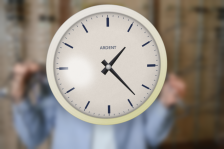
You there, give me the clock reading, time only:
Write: 1:23
